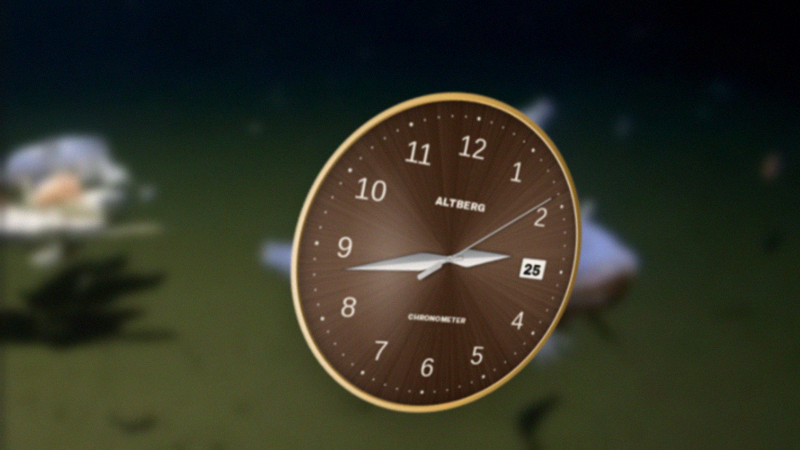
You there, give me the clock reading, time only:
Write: 2:43:09
